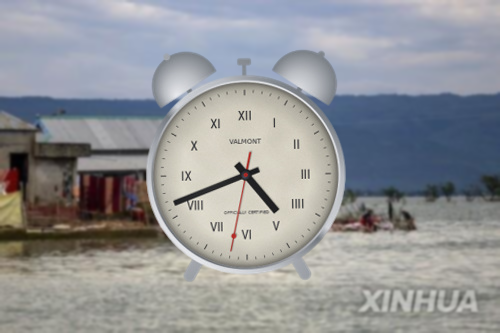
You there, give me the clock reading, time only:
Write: 4:41:32
